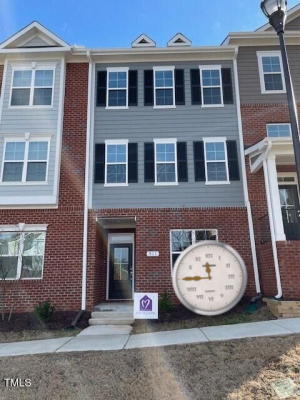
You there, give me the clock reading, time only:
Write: 11:45
